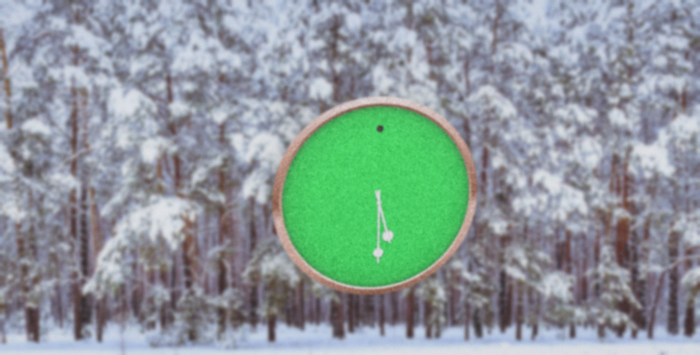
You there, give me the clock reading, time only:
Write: 5:30
